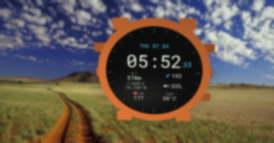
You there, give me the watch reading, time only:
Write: 5:52
